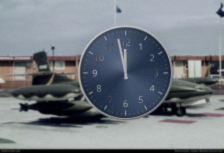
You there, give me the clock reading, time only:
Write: 11:58
